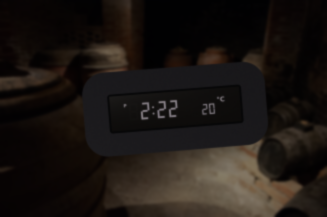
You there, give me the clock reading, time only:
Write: 2:22
